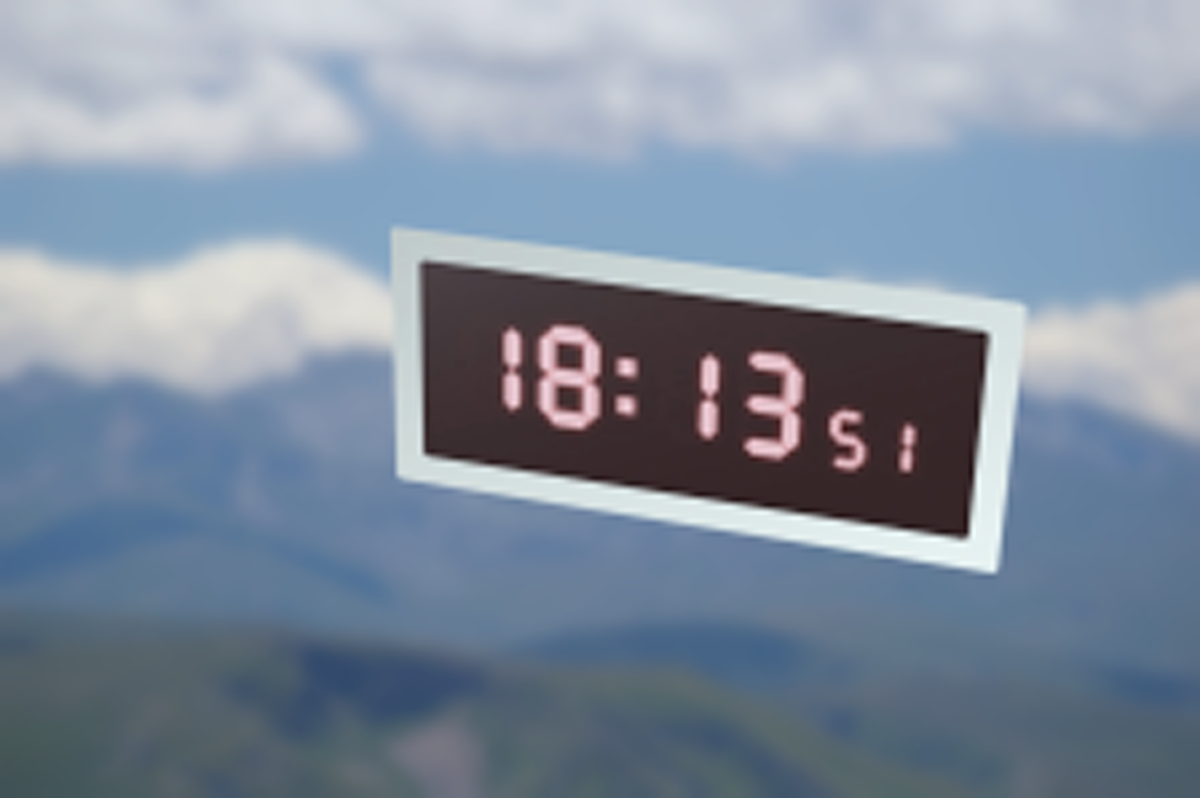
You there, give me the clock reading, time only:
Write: 18:13:51
